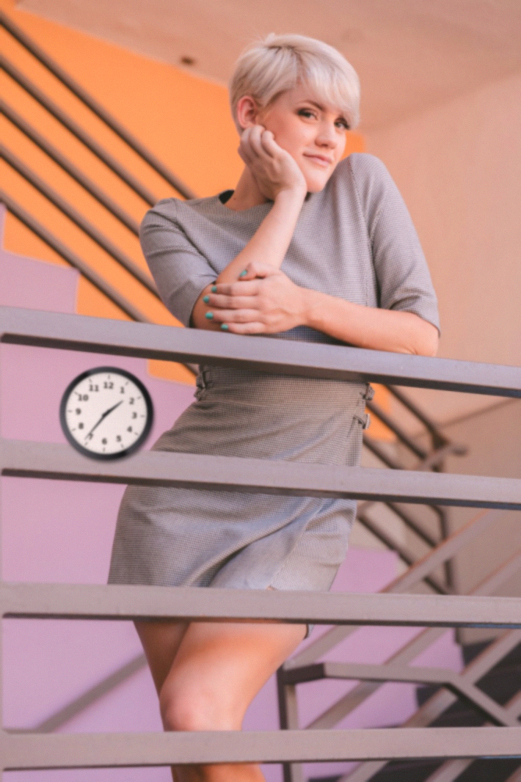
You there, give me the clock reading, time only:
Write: 1:36
